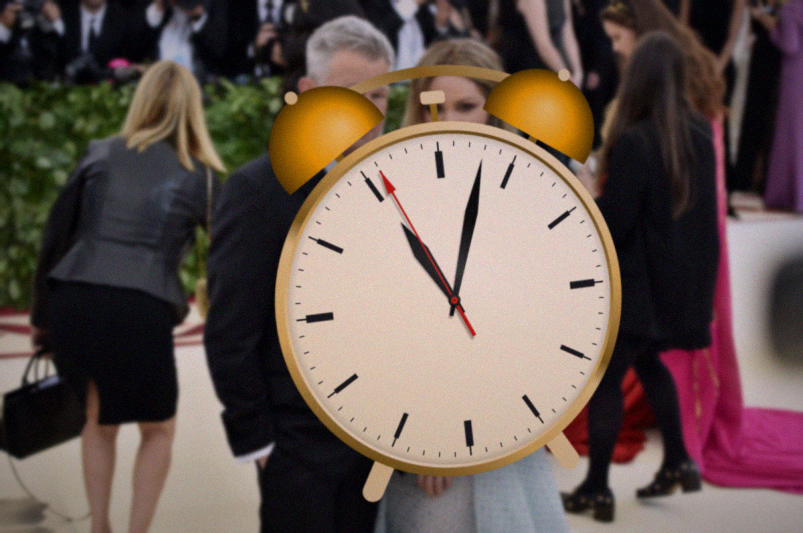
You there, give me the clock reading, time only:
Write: 11:02:56
